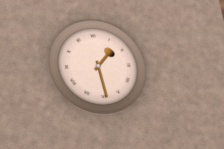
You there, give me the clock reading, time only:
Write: 1:29
